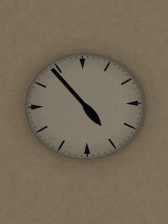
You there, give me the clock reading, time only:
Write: 4:54
